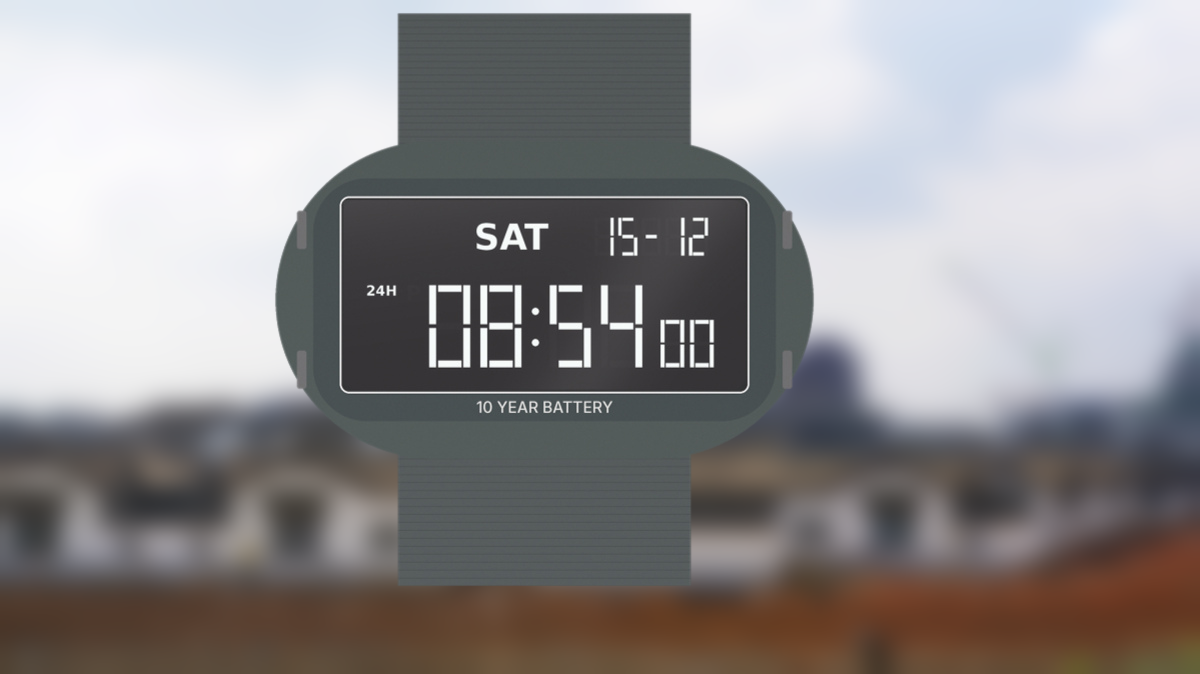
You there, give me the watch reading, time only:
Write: 8:54:00
